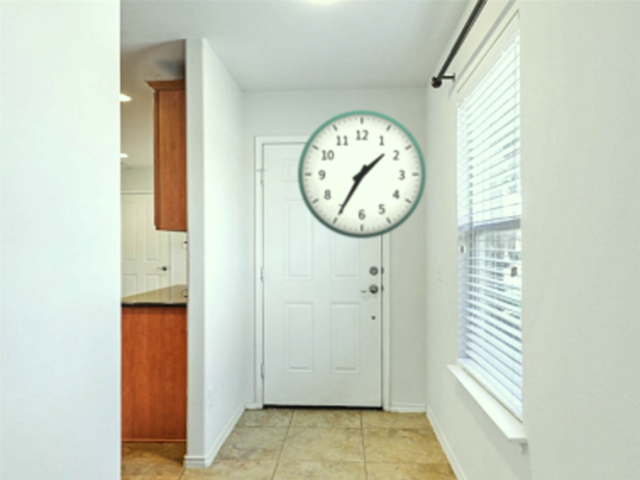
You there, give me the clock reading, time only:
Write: 1:35
